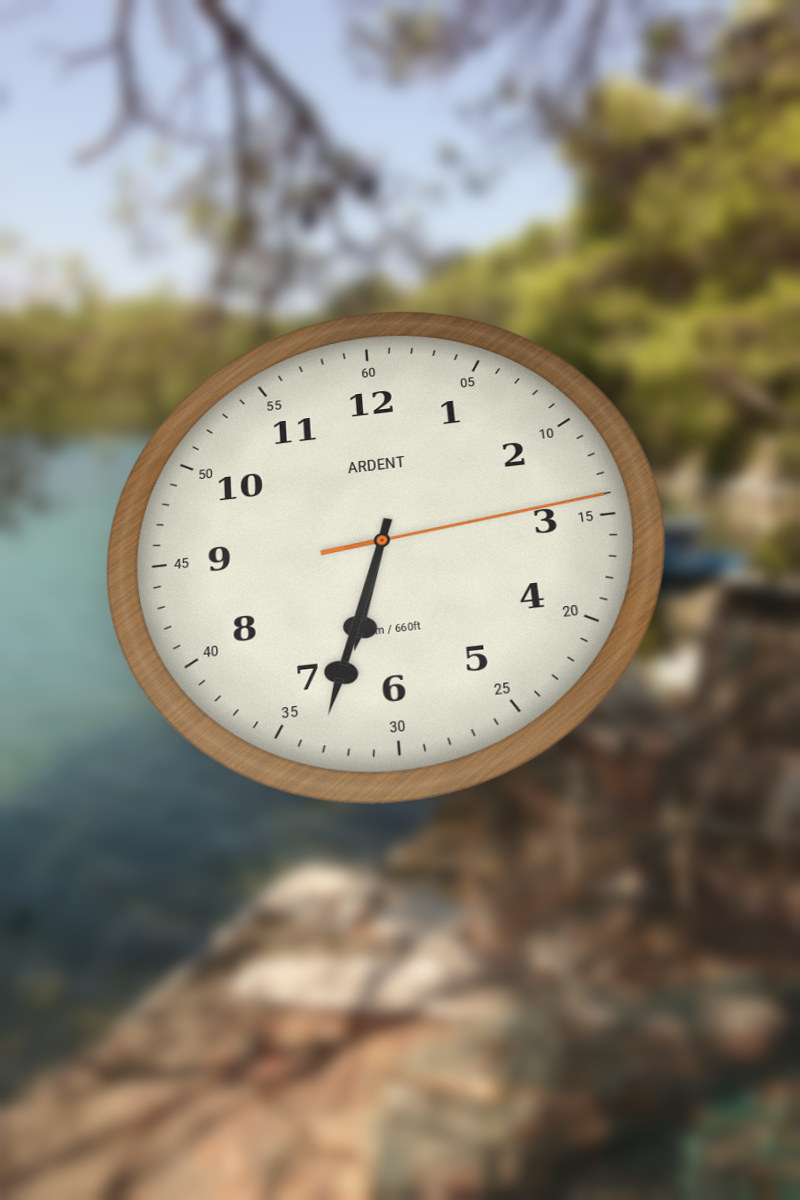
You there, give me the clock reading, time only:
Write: 6:33:14
